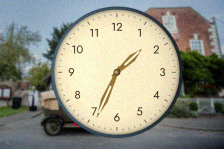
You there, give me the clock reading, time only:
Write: 1:34
